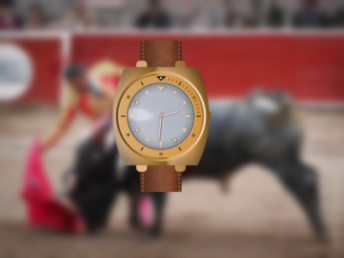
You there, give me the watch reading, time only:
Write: 2:31
